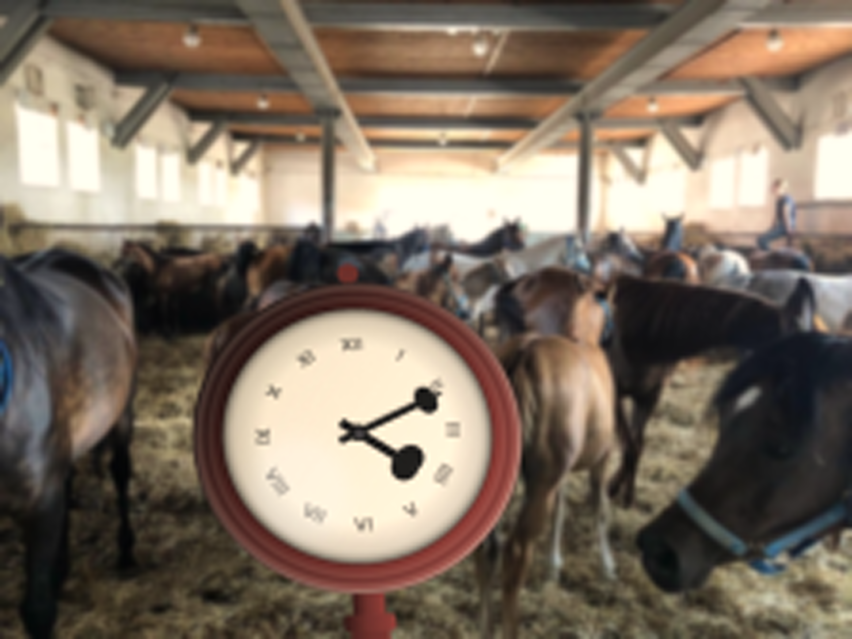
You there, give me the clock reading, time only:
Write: 4:11
